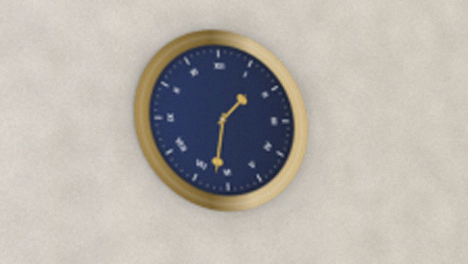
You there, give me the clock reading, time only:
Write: 1:32
